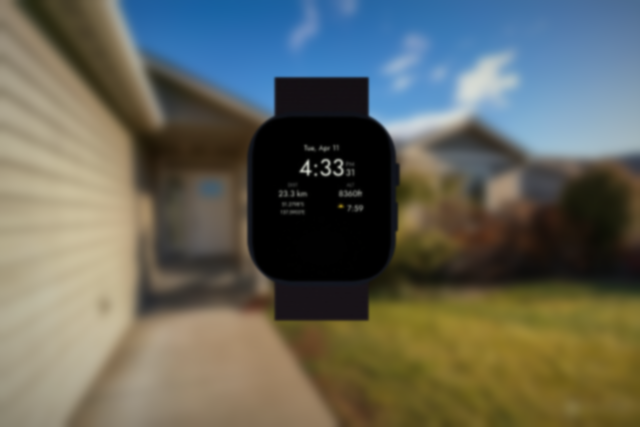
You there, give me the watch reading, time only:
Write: 4:33
